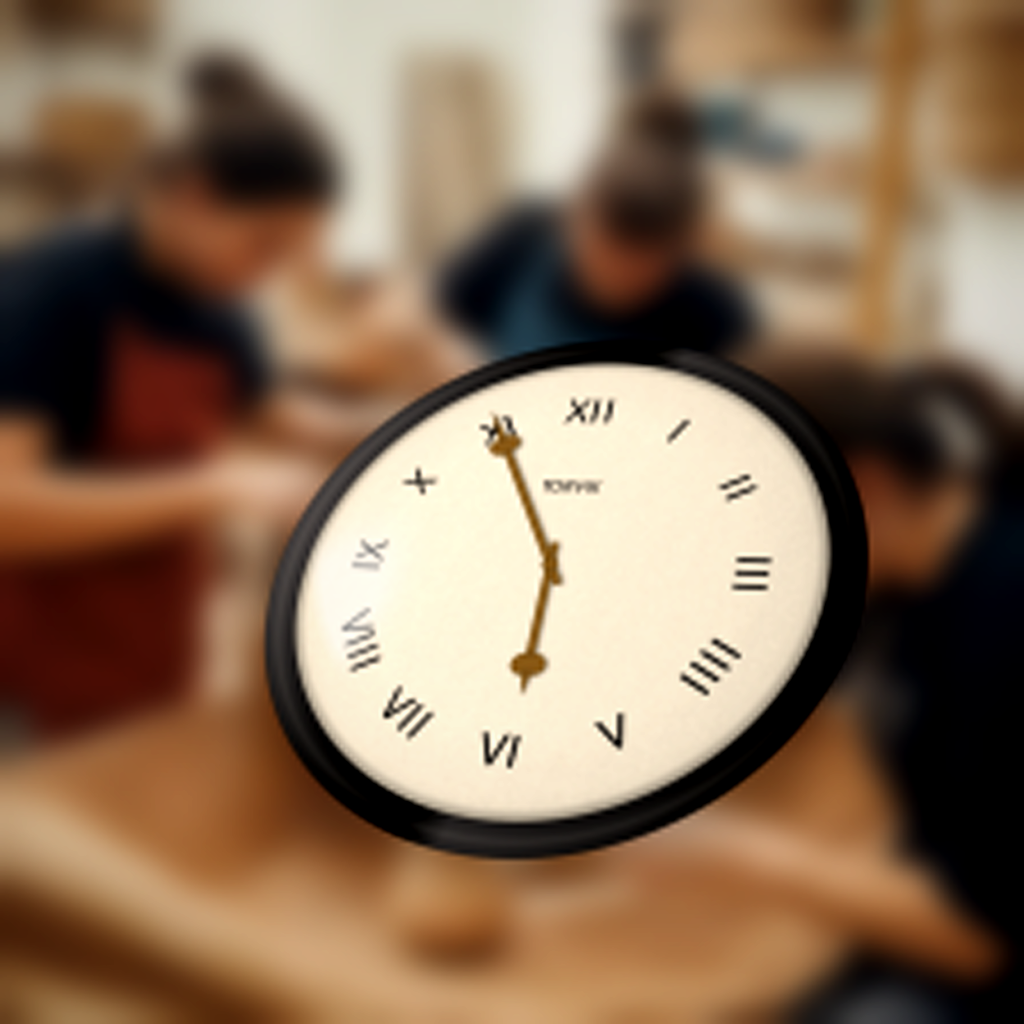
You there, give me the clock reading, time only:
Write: 5:55
